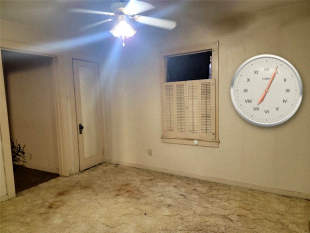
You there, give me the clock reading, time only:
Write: 7:04
